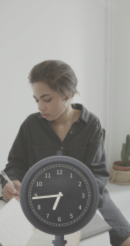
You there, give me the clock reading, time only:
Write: 6:44
